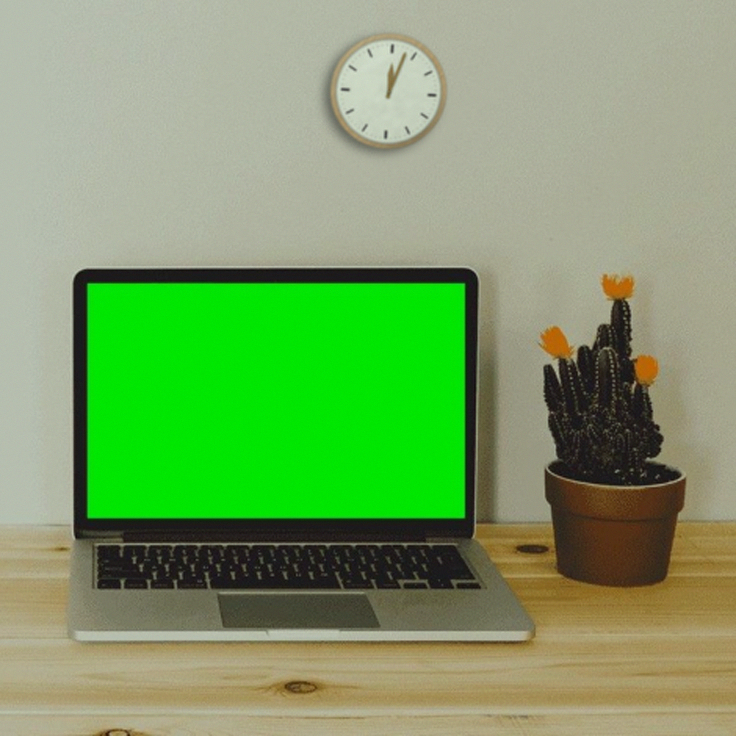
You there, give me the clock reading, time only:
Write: 12:03
